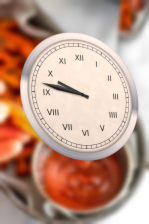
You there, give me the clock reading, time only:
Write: 9:47
